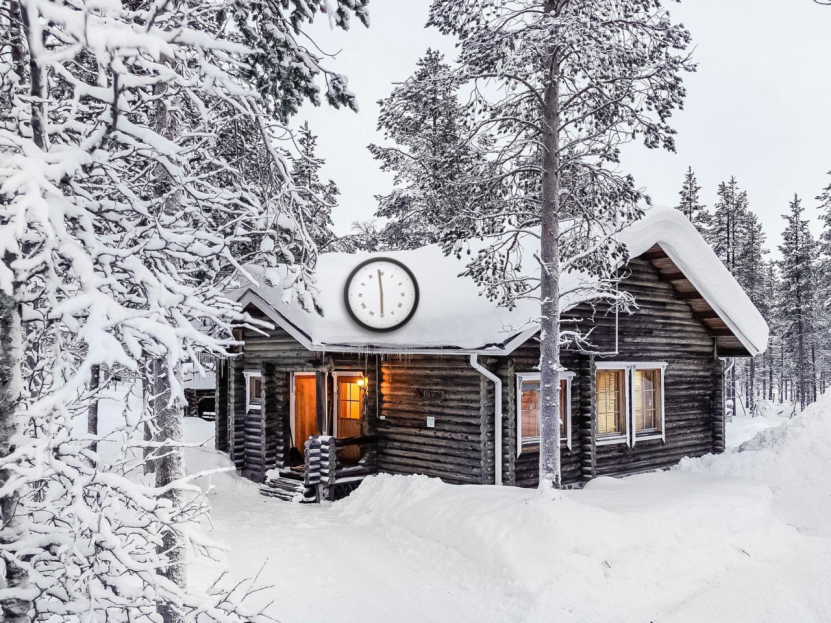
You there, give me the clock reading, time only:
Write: 5:59
